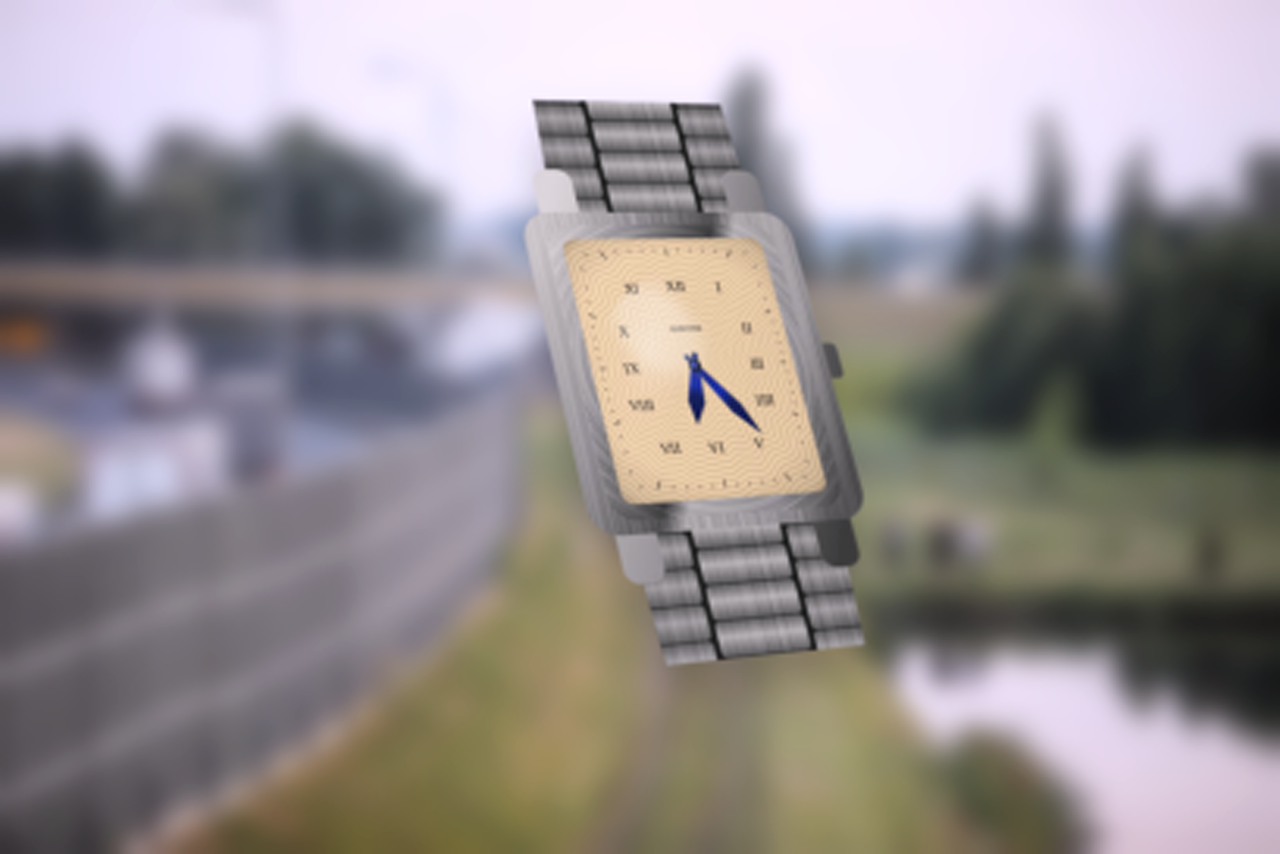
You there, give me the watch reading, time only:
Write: 6:24
